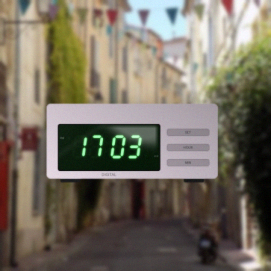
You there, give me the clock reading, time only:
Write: 17:03
